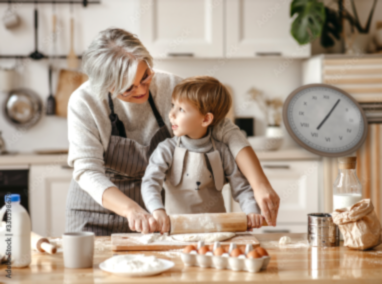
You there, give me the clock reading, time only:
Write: 7:05
